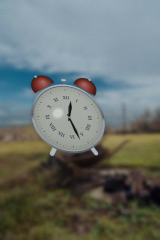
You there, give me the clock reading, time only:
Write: 12:27
